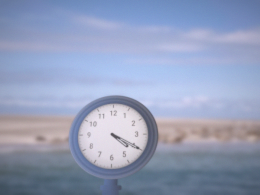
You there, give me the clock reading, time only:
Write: 4:20
